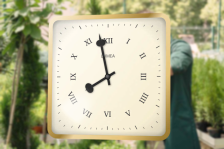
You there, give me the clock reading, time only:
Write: 7:58
